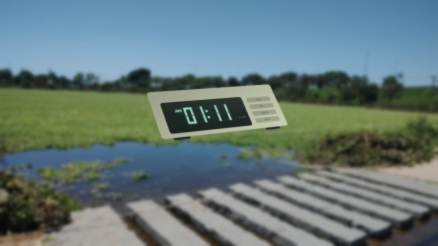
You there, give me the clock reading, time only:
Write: 1:11
